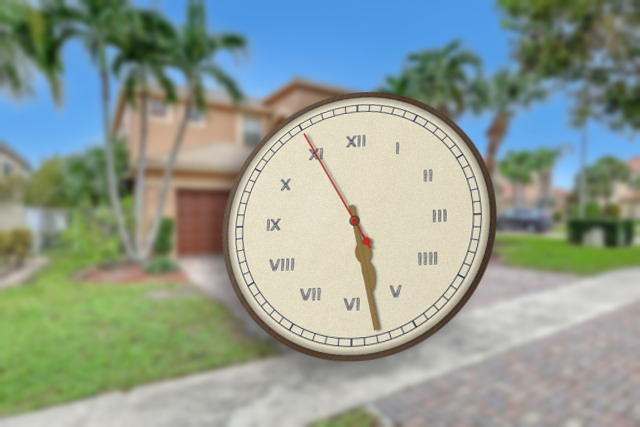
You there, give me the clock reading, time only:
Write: 5:27:55
